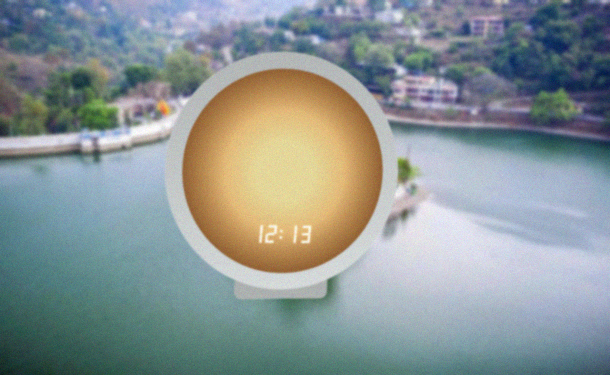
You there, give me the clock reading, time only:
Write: 12:13
